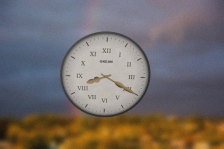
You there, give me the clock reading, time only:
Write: 8:20
